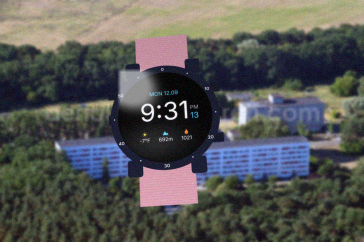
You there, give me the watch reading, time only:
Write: 9:31:13
